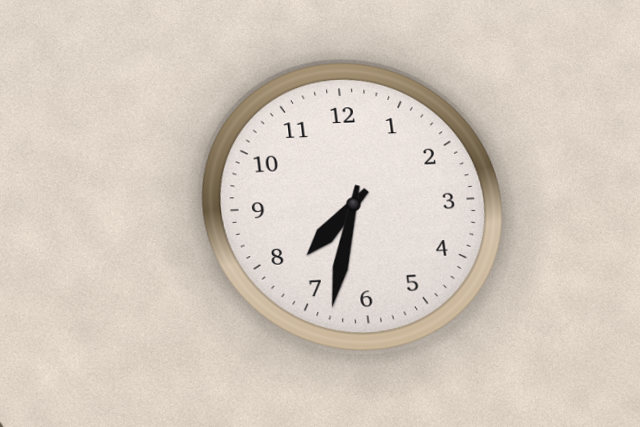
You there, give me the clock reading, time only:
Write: 7:33
